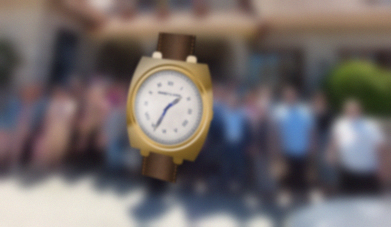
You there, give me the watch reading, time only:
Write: 1:34
